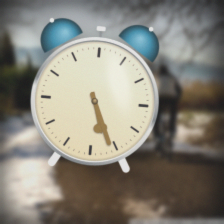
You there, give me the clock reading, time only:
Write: 5:26
